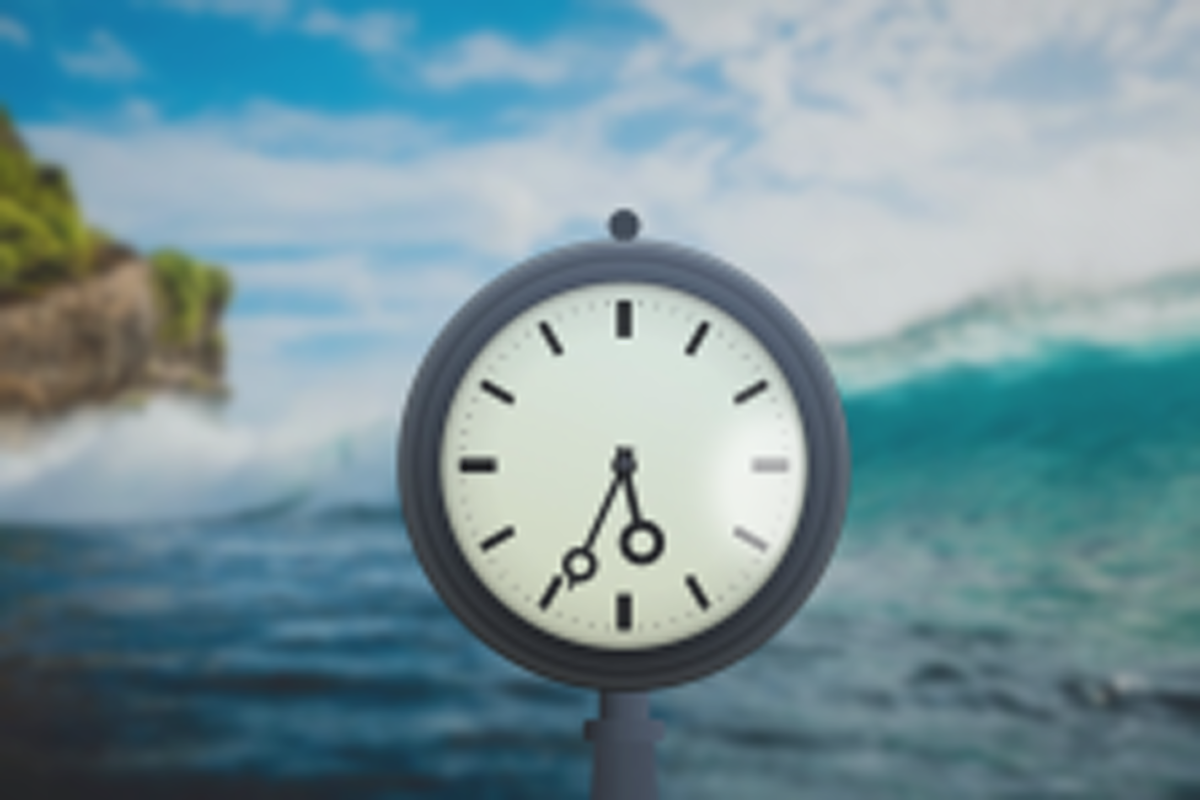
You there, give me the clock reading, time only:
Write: 5:34
